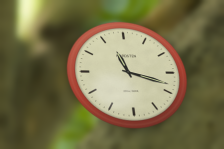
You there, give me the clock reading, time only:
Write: 11:18
